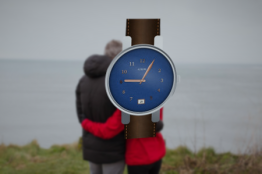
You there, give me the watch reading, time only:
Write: 9:05
